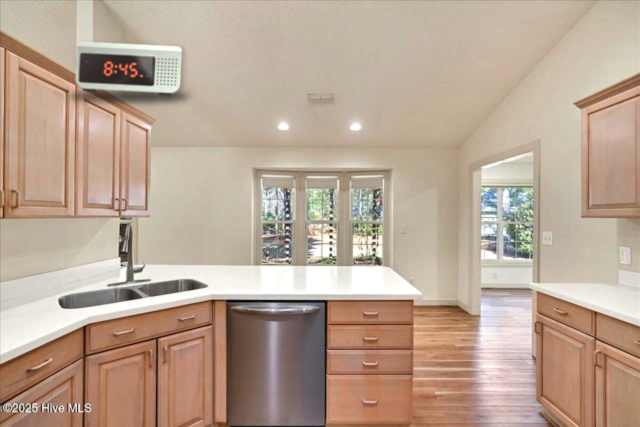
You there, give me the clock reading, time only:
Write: 8:45
